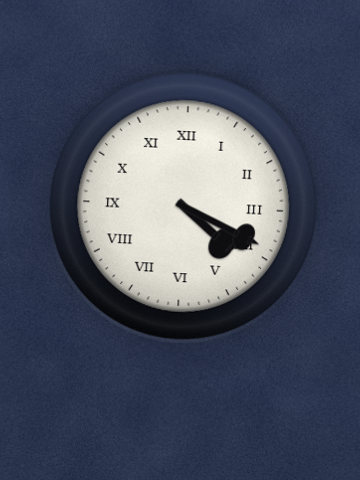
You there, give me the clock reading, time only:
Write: 4:19
